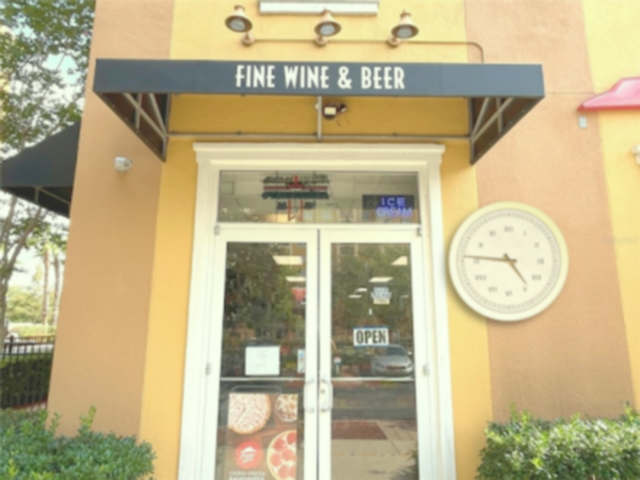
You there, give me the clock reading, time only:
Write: 4:46
